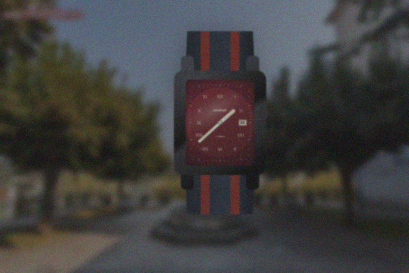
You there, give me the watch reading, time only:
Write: 1:38
